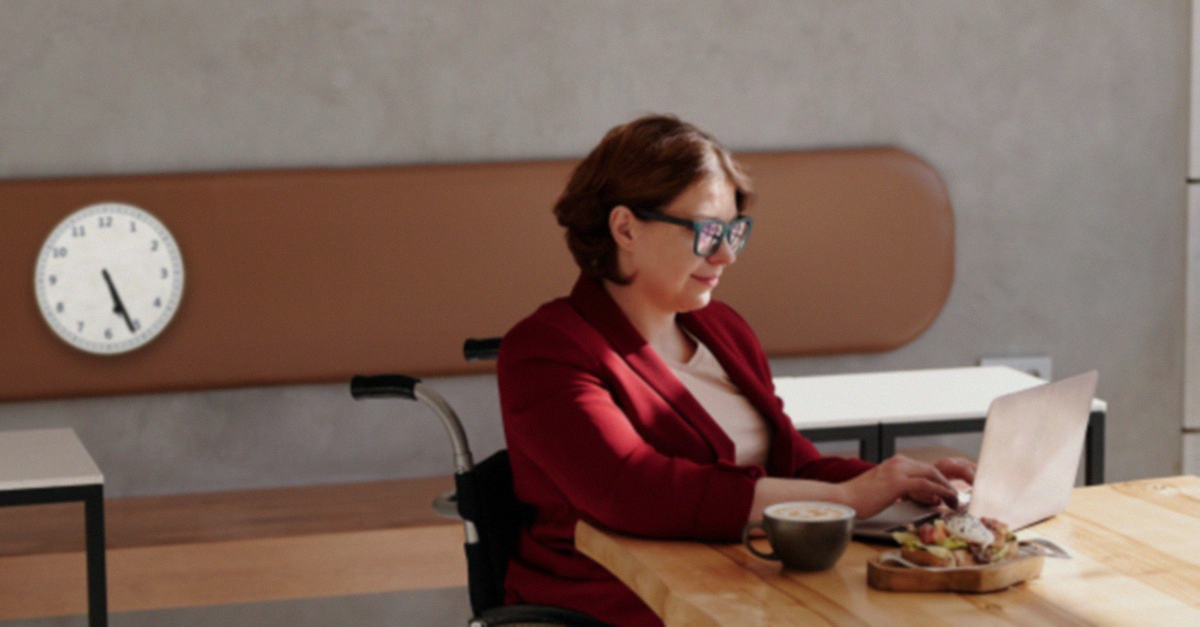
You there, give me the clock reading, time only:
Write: 5:26
